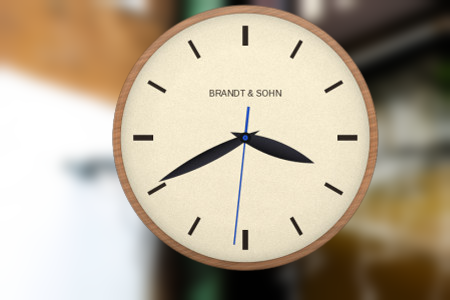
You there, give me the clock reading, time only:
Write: 3:40:31
